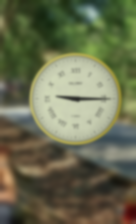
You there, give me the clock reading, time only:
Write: 9:15
